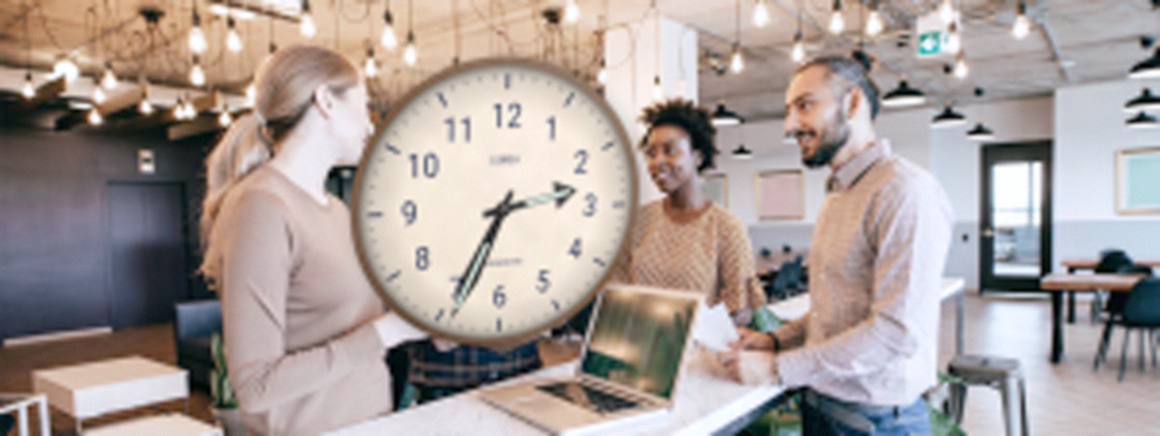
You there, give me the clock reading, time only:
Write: 2:34
